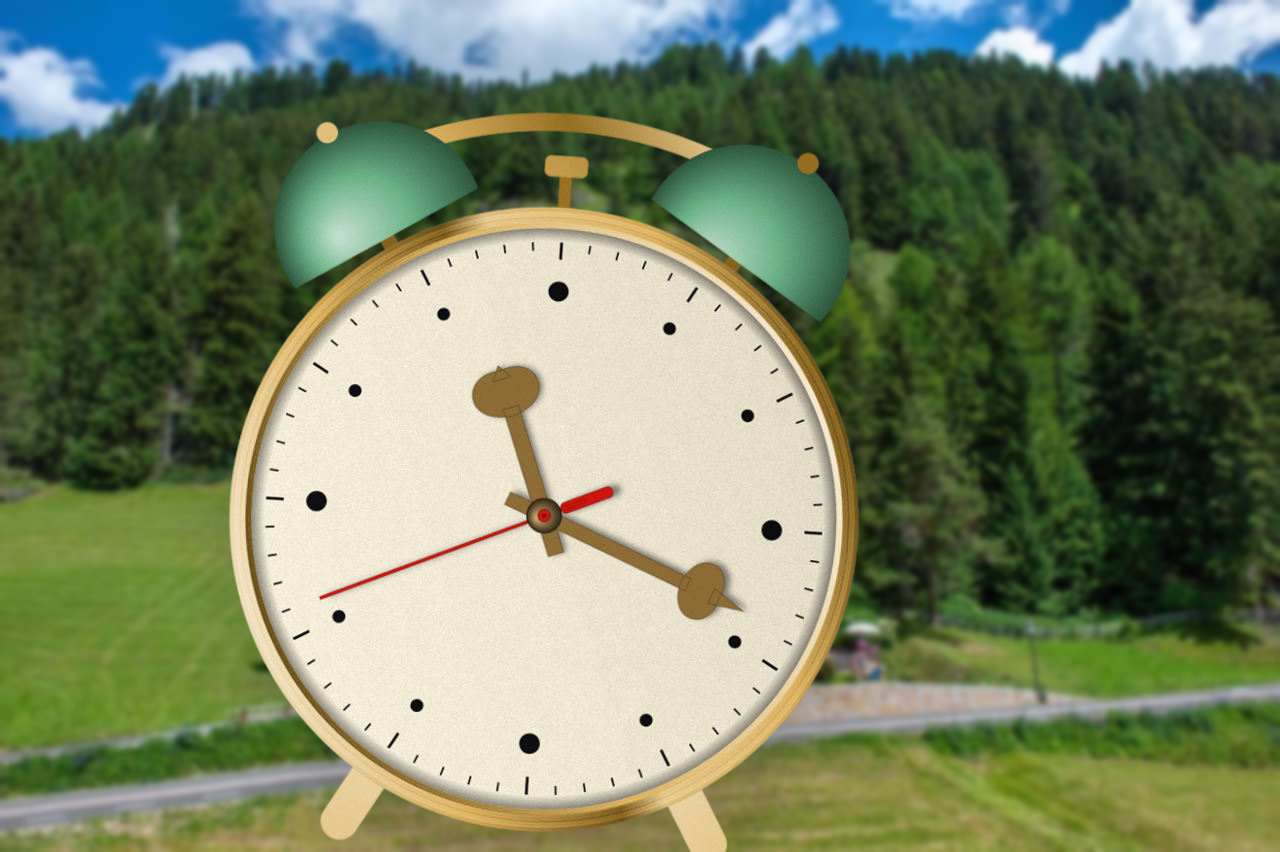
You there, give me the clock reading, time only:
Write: 11:18:41
